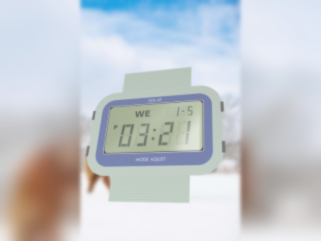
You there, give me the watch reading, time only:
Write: 3:21
